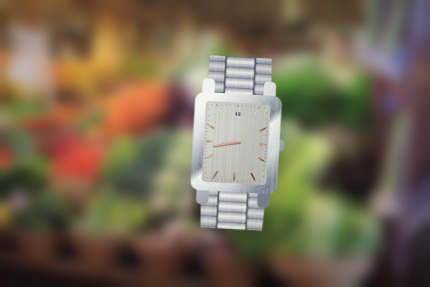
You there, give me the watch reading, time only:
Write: 8:43
